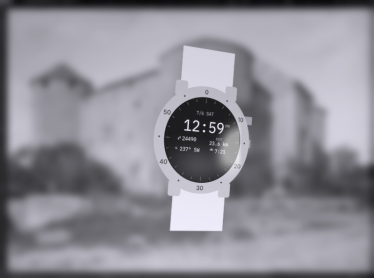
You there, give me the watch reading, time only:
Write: 12:59
